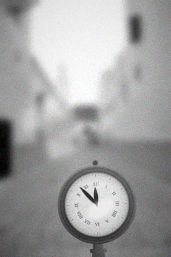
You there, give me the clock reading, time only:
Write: 11:53
